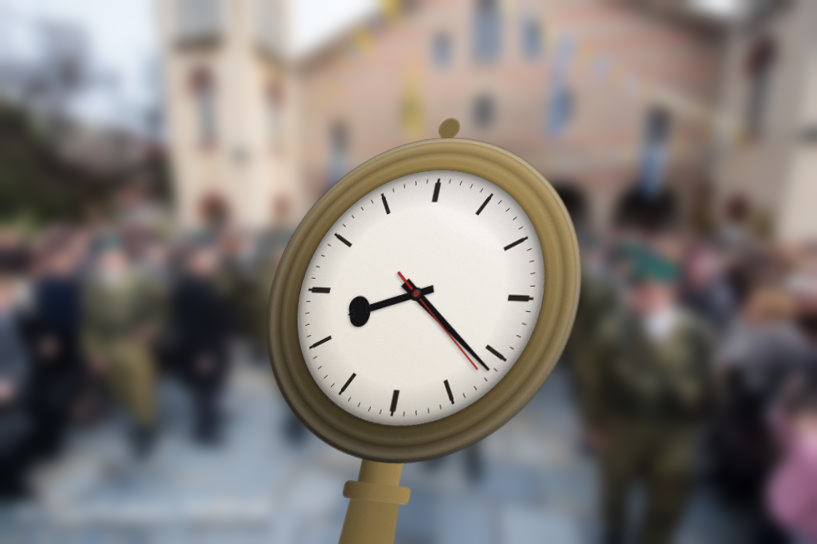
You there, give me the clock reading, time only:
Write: 8:21:22
